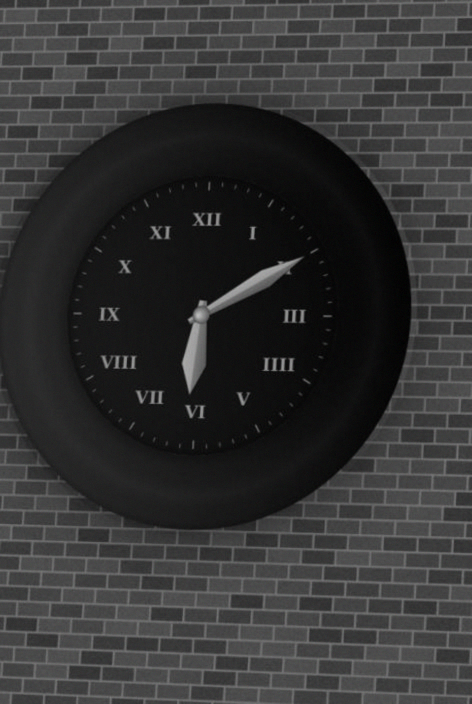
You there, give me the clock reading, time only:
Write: 6:10
